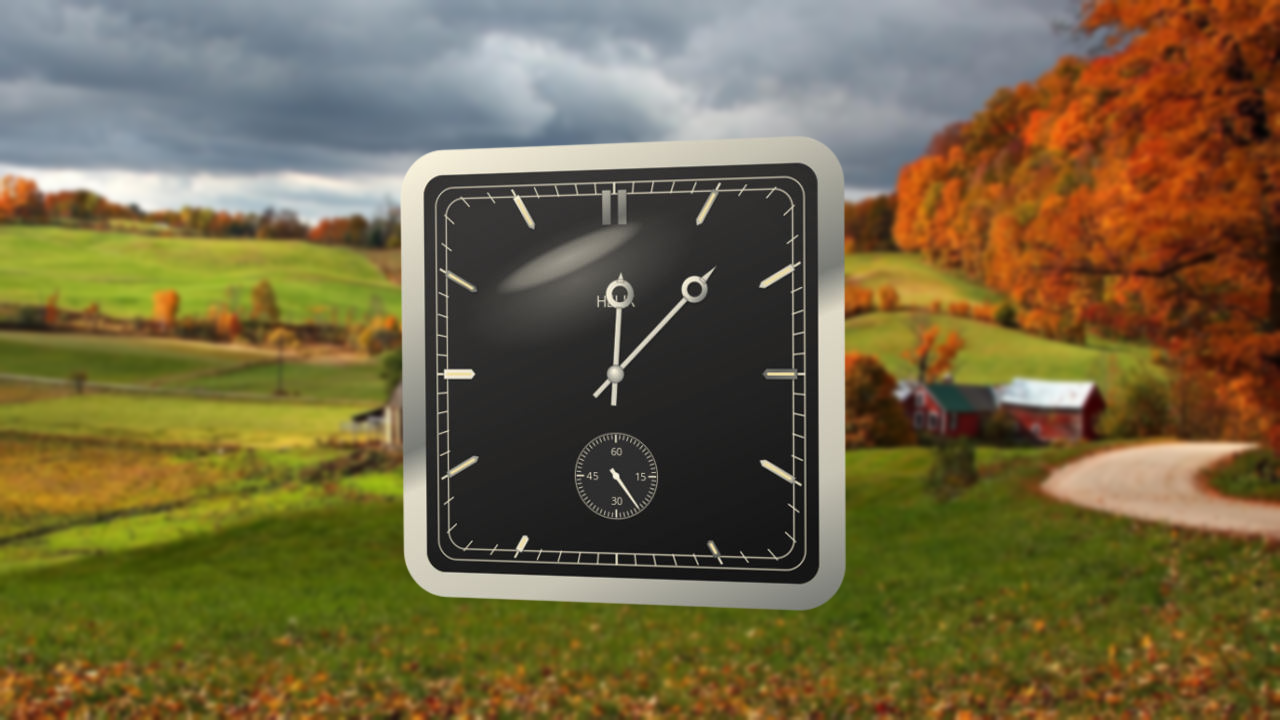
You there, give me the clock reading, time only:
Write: 12:07:24
